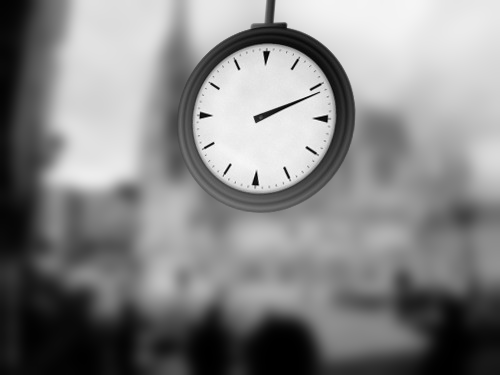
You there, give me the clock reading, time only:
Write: 2:11
